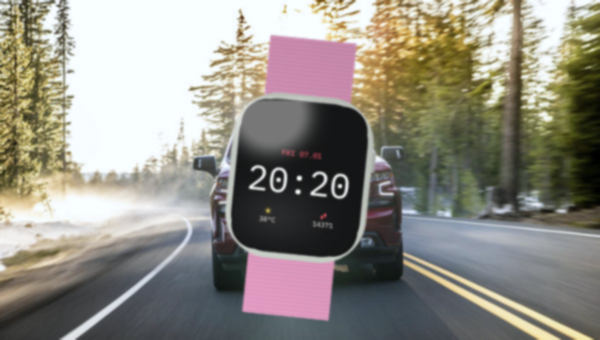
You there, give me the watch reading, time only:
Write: 20:20
